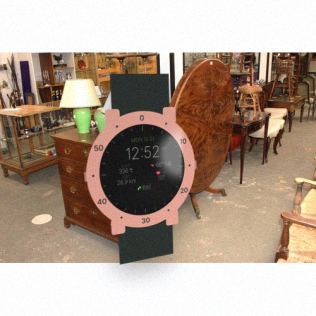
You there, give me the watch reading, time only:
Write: 12:52
